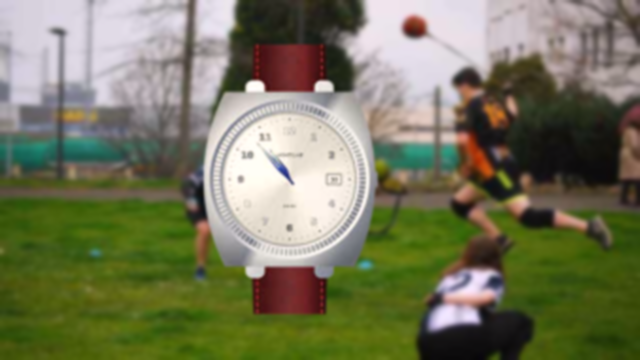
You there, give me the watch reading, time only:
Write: 10:53
